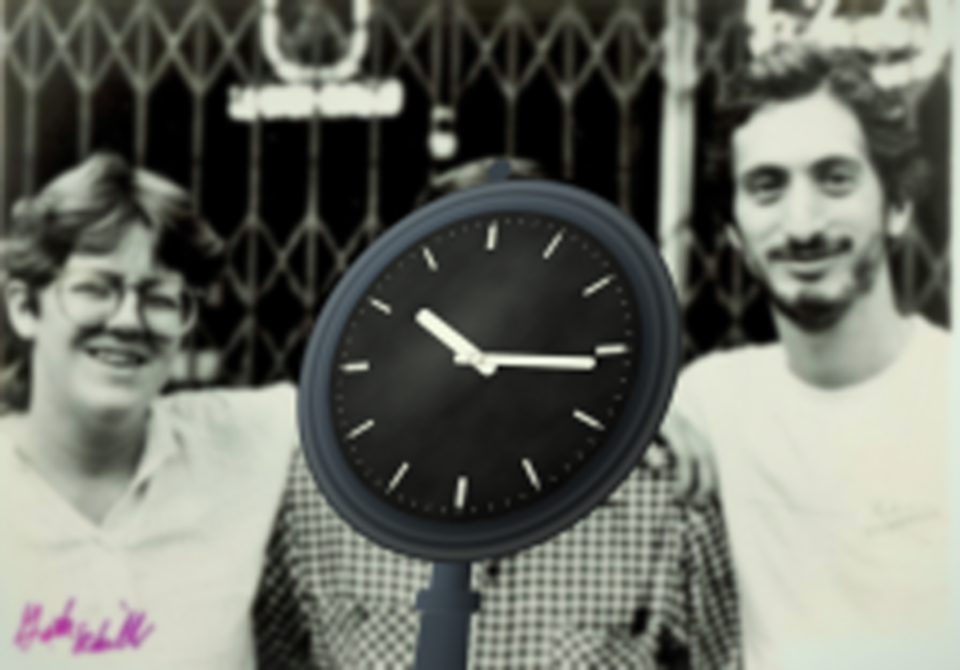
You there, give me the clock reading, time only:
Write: 10:16
